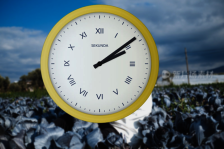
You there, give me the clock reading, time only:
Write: 2:09
